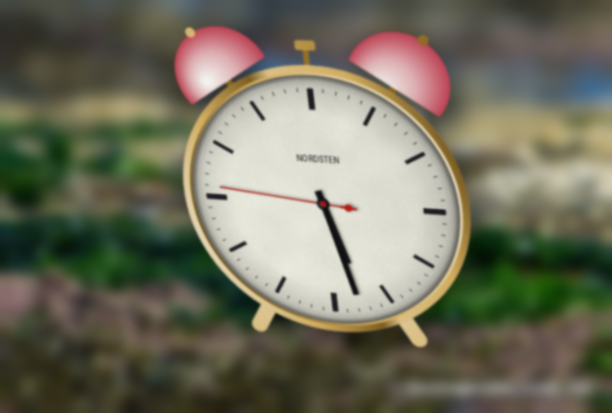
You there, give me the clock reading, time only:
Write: 5:27:46
